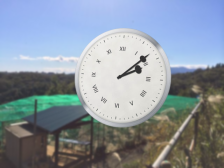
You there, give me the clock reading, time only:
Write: 2:08
